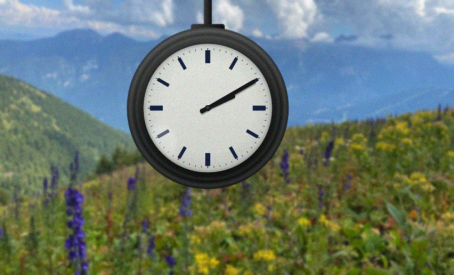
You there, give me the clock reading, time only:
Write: 2:10
